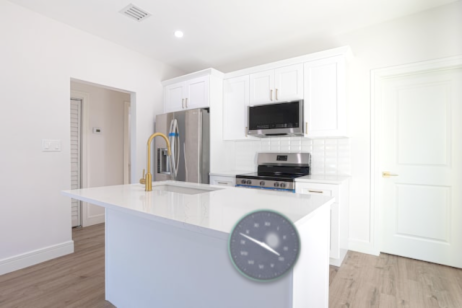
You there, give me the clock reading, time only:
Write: 3:48
